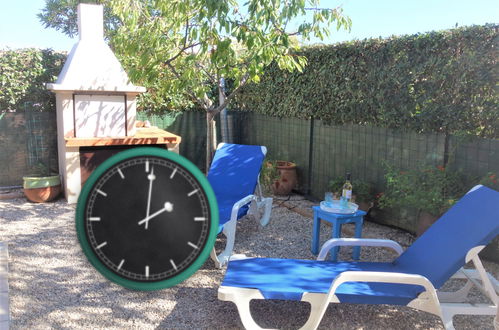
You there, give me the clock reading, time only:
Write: 2:01
